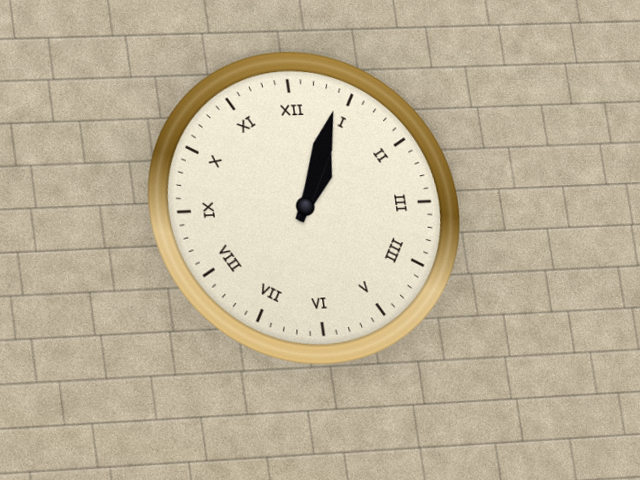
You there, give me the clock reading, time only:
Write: 1:04
